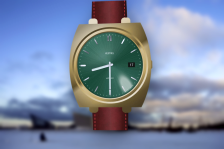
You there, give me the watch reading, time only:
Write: 8:30
